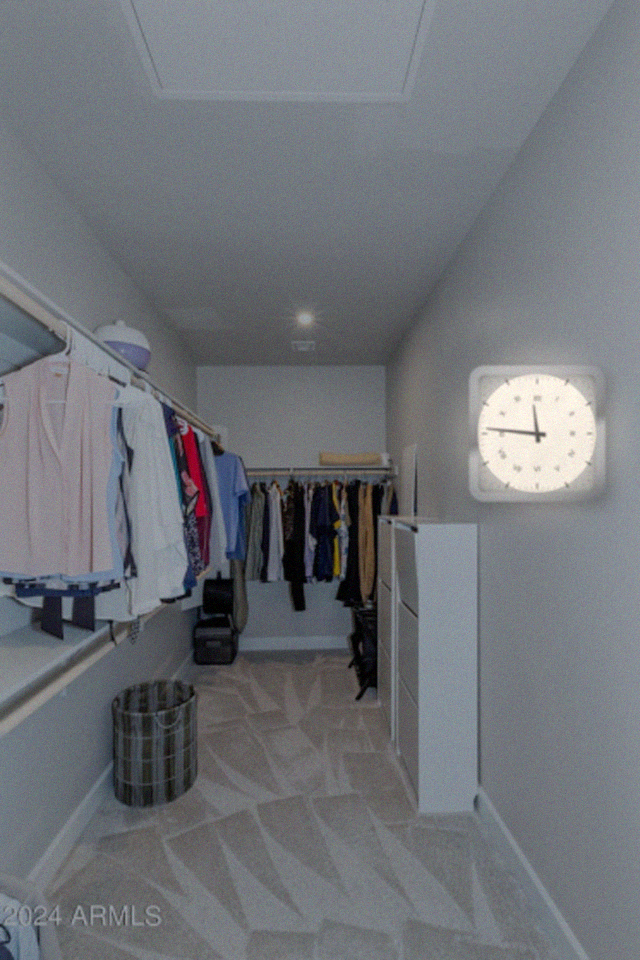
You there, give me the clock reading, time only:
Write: 11:46
